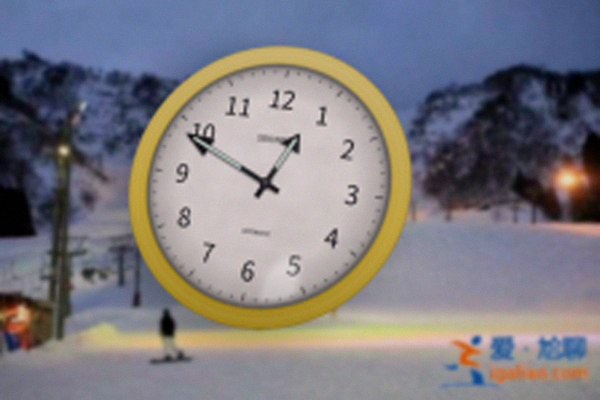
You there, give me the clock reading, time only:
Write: 12:49
